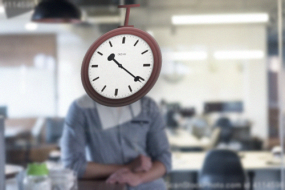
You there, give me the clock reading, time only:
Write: 10:21
